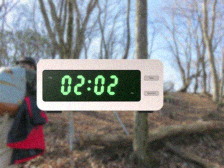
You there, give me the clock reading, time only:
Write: 2:02
